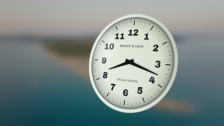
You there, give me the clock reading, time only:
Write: 8:18
